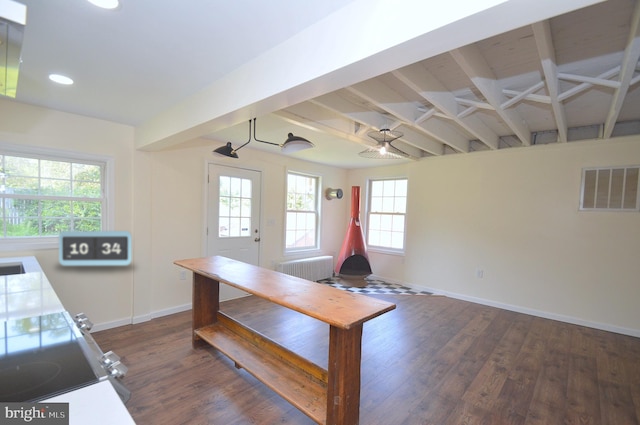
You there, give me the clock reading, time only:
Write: 10:34
